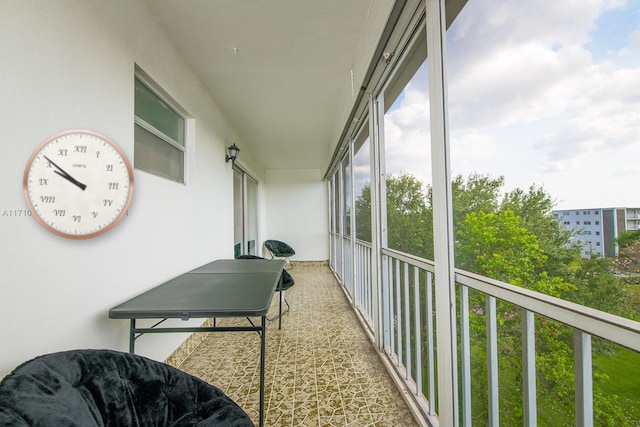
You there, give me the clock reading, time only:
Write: 9:51
